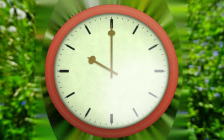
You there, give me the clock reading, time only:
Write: 10:00
